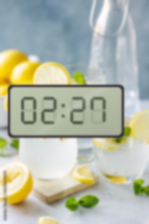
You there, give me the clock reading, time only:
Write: 2:27
